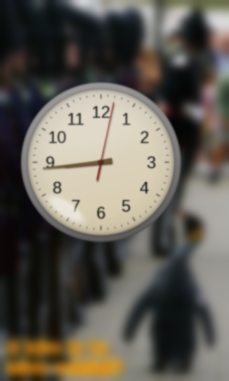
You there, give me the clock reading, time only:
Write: 8:44:02
